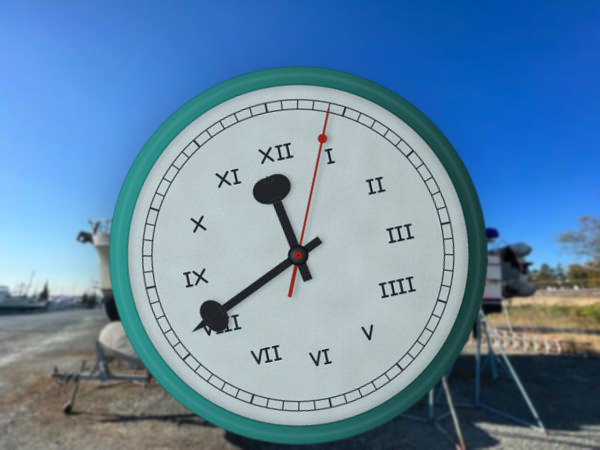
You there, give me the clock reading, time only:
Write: 11:41:04
